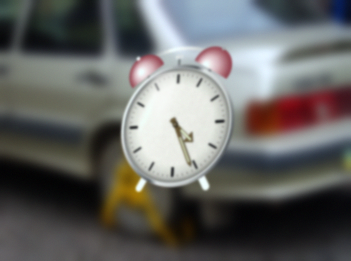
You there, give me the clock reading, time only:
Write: 4:26
